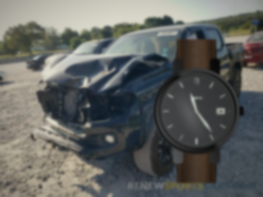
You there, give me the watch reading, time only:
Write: 11:24
